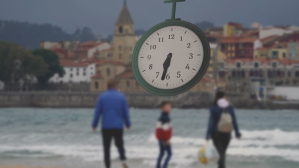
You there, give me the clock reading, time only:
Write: 6:32
